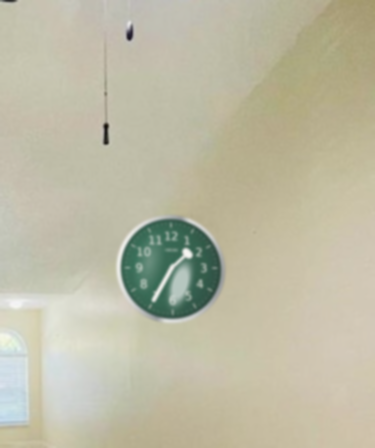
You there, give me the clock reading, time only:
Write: 1:35
